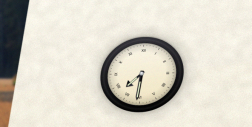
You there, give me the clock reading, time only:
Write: 7:31
